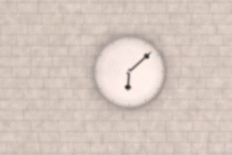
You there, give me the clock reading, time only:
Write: 6:08
